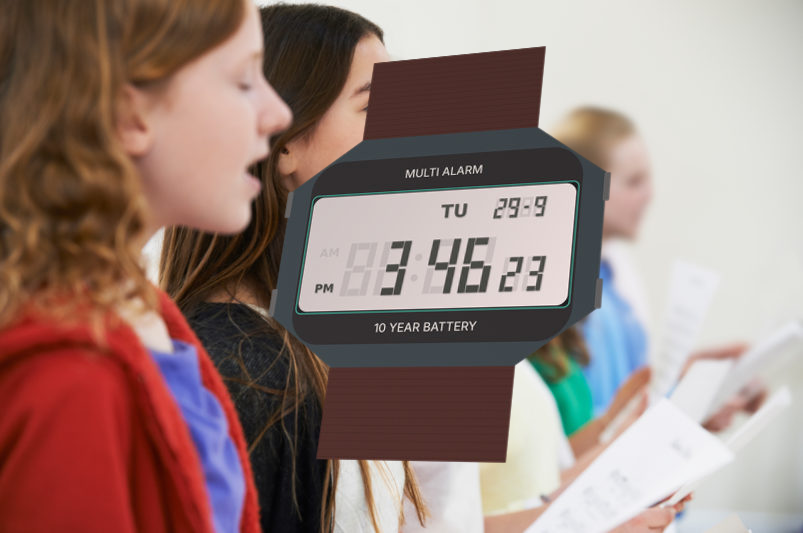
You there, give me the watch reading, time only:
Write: 3:46:23
